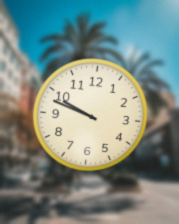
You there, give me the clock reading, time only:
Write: 9:48
